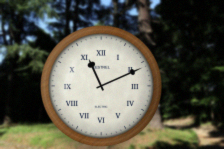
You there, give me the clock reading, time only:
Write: 11:11
